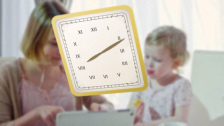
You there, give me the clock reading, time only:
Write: 8:11
